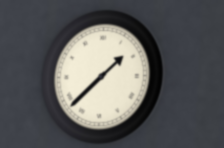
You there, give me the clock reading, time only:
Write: 1:38
